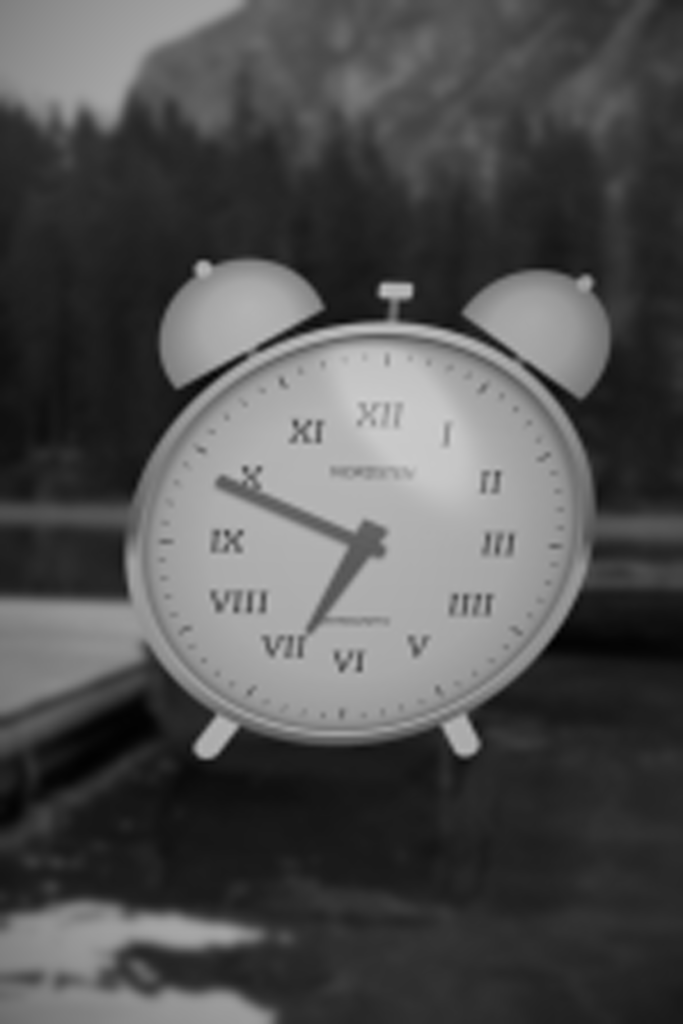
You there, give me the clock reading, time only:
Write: 6:49
